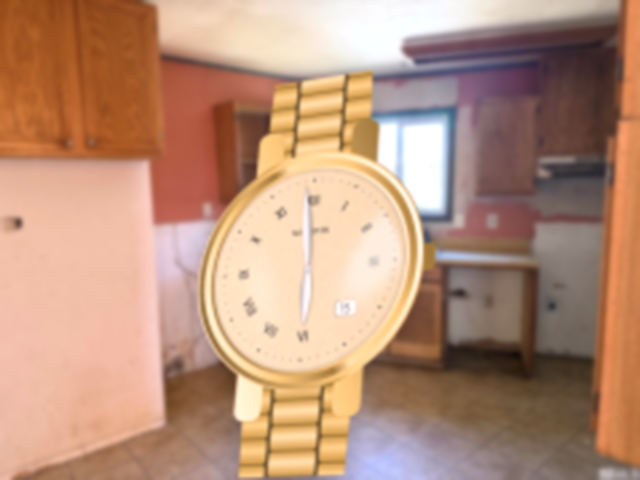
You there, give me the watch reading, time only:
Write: 5:59
